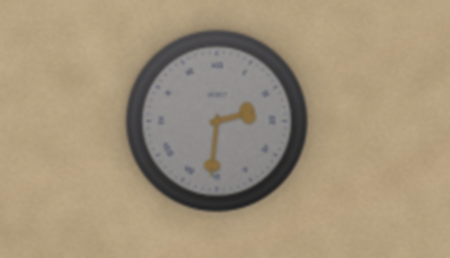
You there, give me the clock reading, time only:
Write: 2:31
